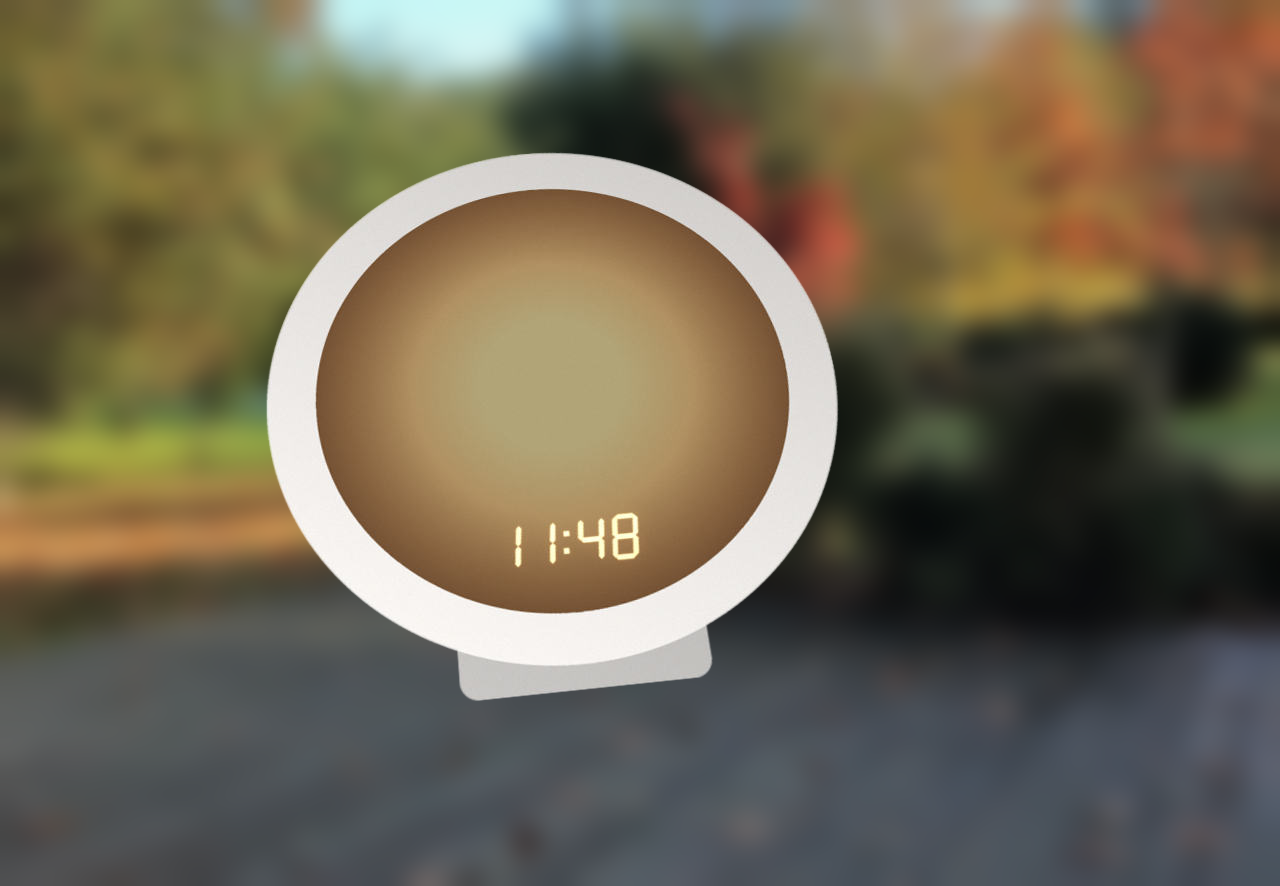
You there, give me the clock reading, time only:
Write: 11:48
